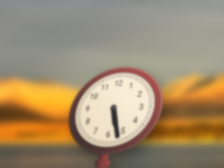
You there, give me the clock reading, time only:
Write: 5:27
